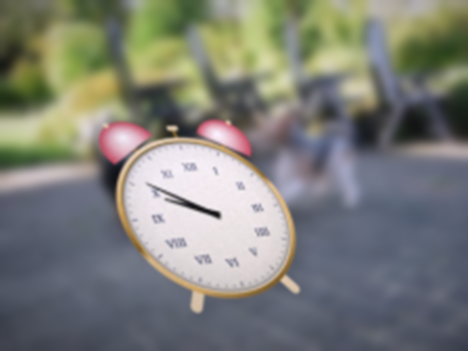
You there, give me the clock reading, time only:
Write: 9:51
